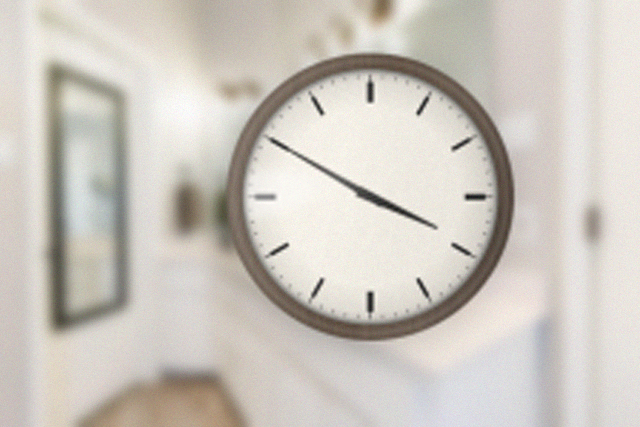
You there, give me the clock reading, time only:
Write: 3:50
